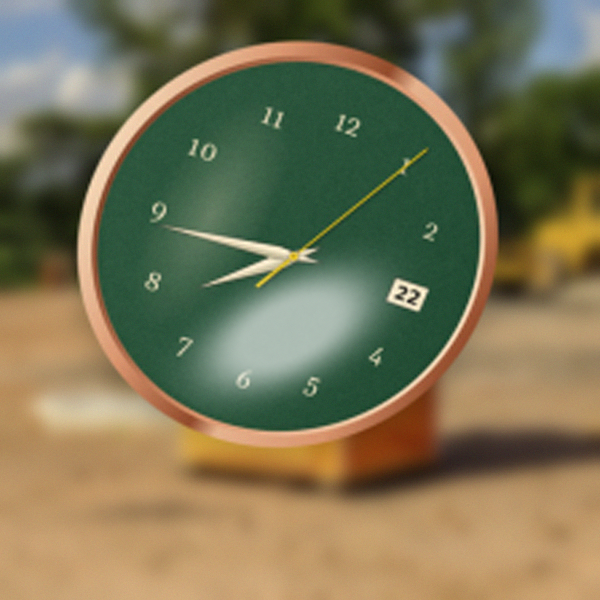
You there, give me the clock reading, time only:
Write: 7:44:05
